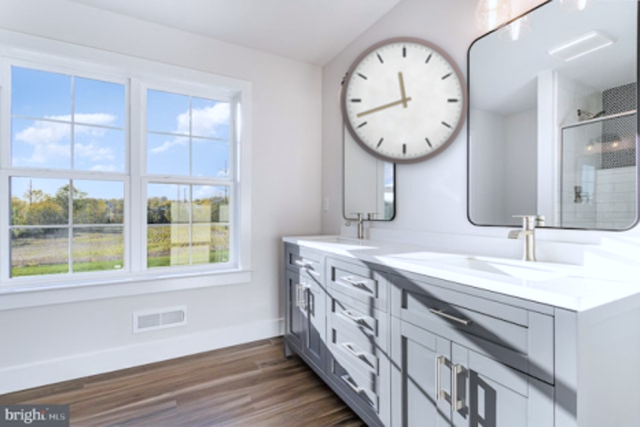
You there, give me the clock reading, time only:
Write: 11:42
